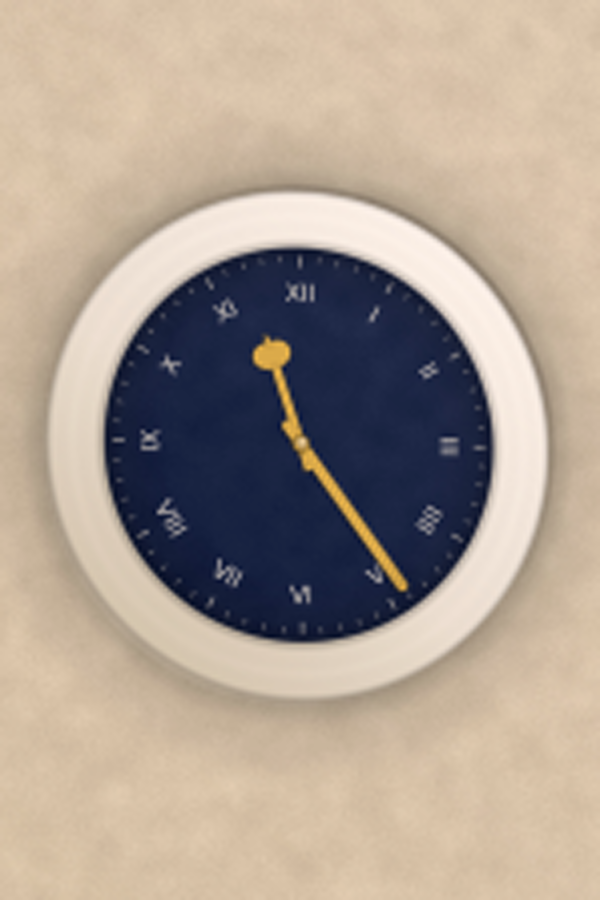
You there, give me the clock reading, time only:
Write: 11:24
